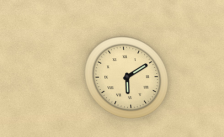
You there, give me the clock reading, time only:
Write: 6:10
